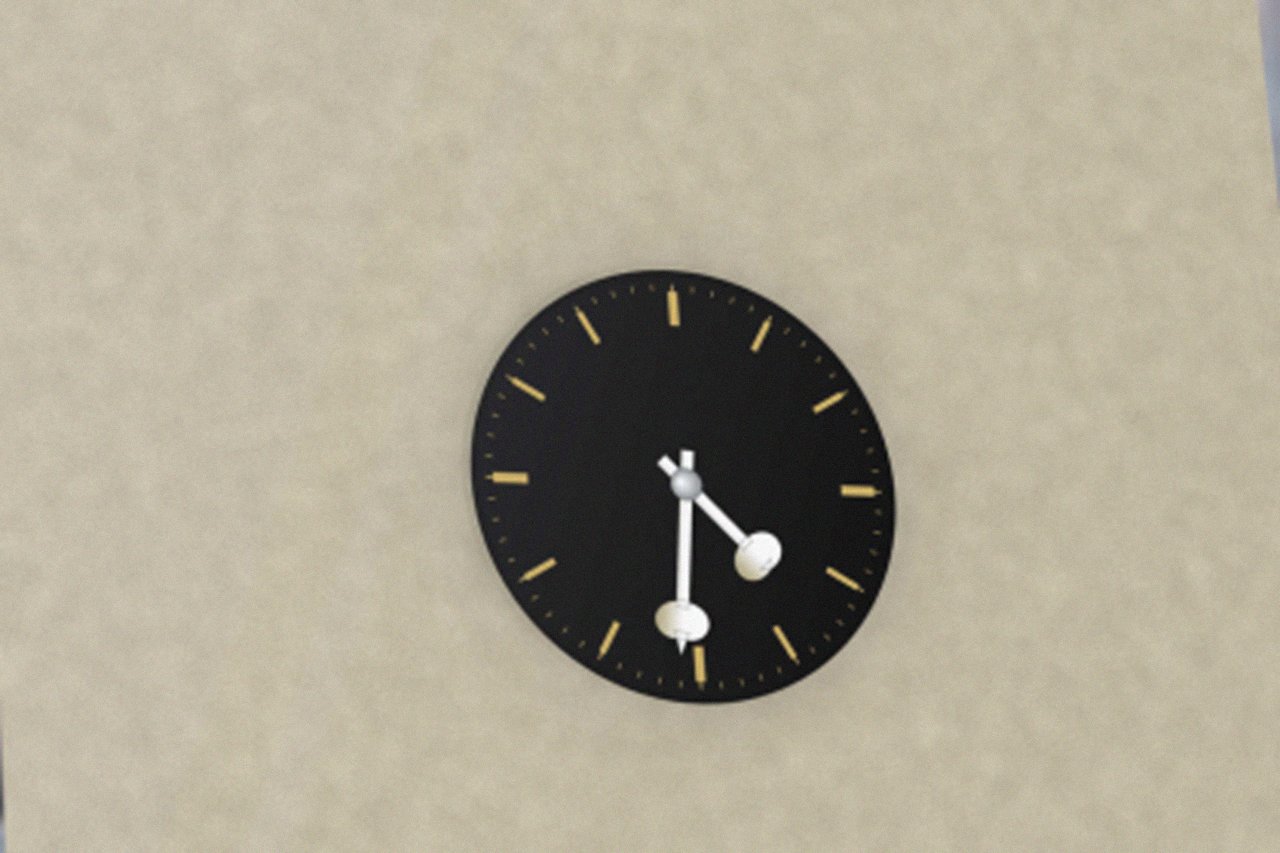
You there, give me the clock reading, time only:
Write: 4:31
